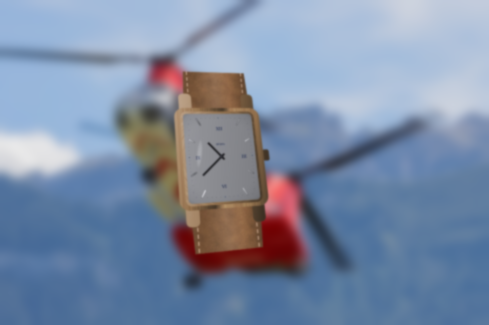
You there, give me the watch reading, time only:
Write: 10:38
